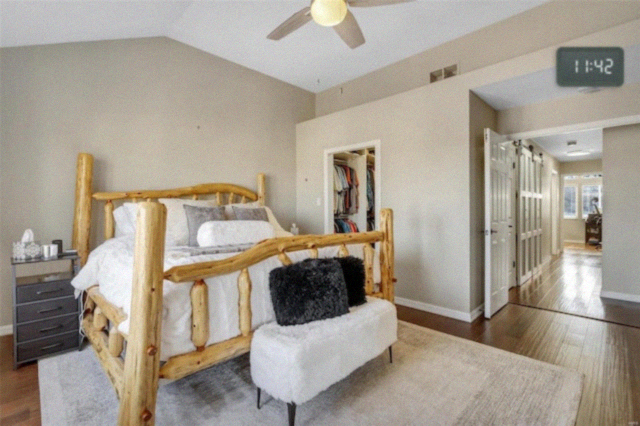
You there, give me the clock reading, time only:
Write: 11:42
